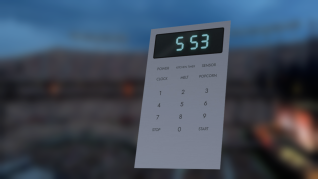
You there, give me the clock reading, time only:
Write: 5:53
